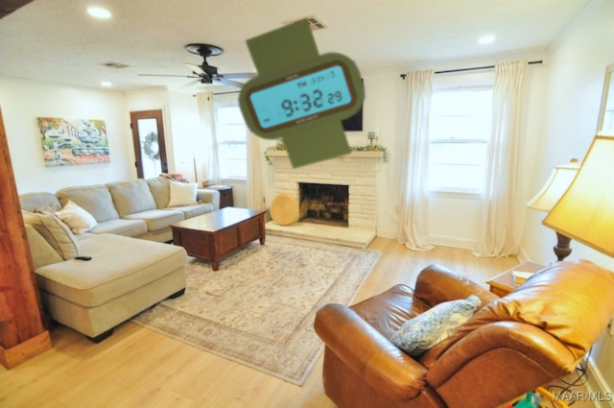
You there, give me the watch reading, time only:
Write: 9:32:29
